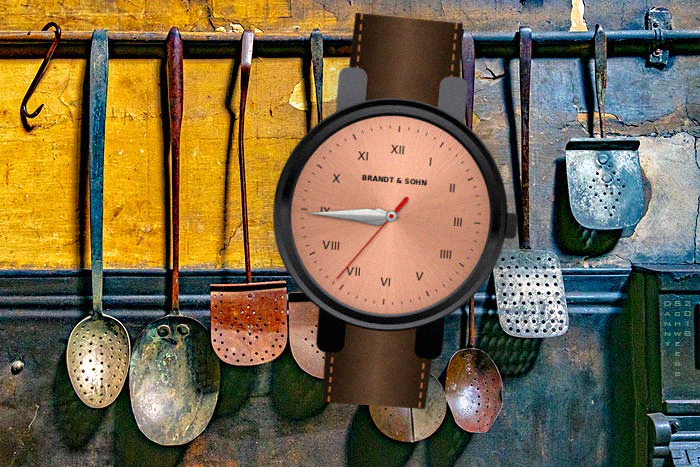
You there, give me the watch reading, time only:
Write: 8:44:36
